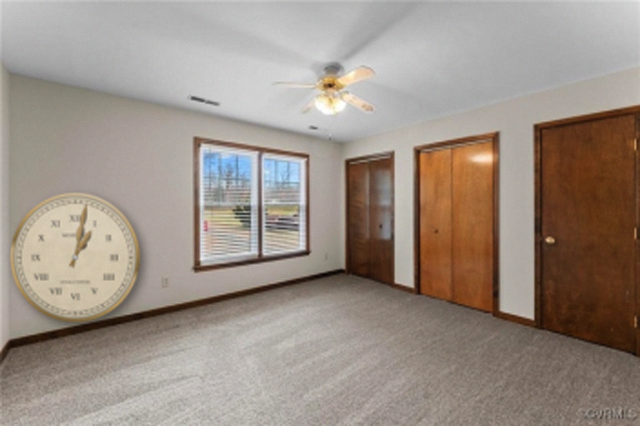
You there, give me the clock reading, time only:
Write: 1:02
